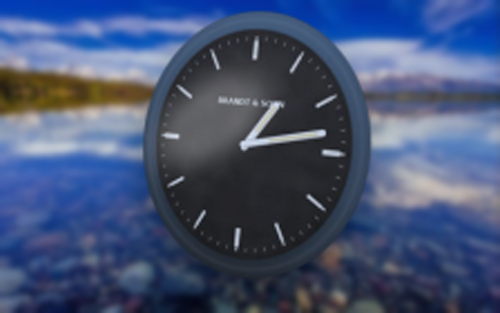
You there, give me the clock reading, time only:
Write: 1:13
